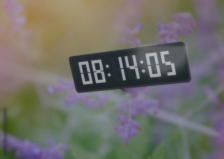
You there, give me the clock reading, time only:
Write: 8:14:05
